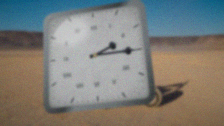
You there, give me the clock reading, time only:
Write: 2:15
